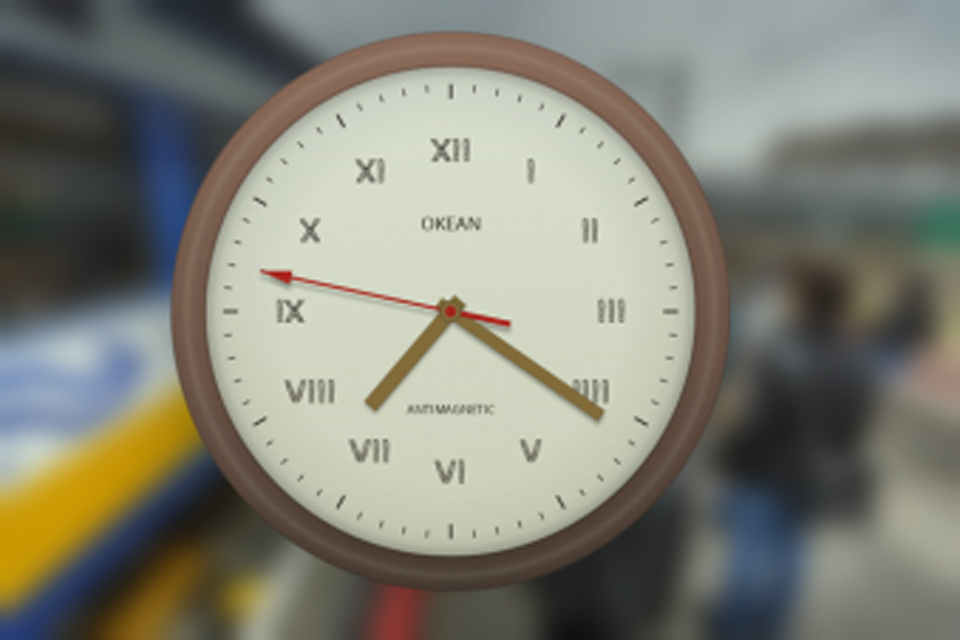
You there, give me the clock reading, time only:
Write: 7:20:47
